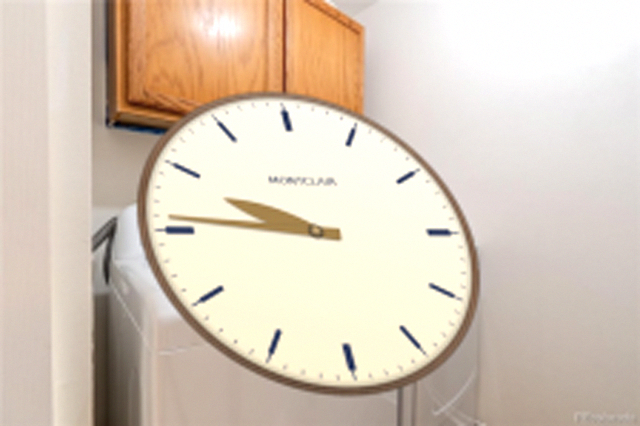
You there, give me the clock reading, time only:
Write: 9:46
